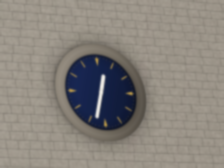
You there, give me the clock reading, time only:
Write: 12:33
